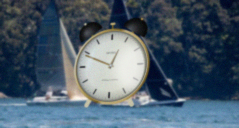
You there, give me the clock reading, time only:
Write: 12:49
